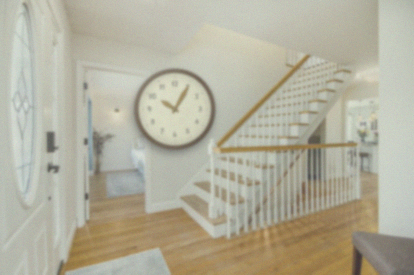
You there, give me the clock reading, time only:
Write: 10:05
